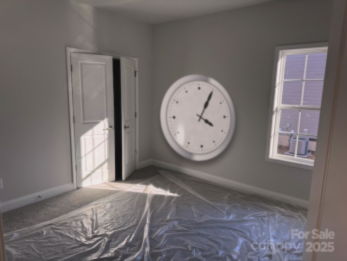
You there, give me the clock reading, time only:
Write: 4:05
